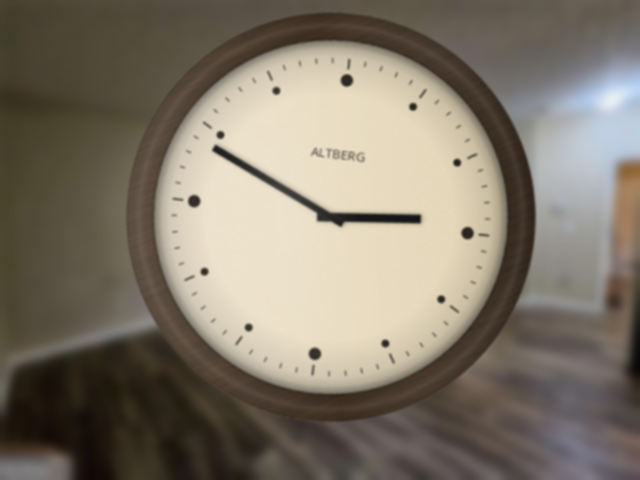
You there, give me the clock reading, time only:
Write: 2:49
